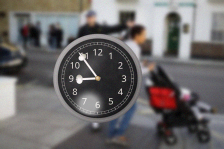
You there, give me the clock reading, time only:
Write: 8:54
